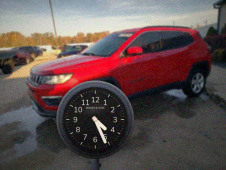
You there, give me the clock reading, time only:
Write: 4:26
